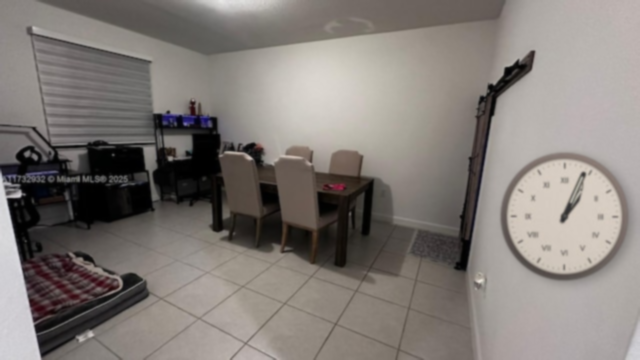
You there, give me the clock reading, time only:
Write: 1:04
